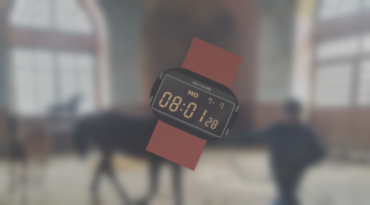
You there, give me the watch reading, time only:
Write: 8:01:28
